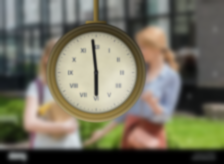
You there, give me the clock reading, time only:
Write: 5:59
